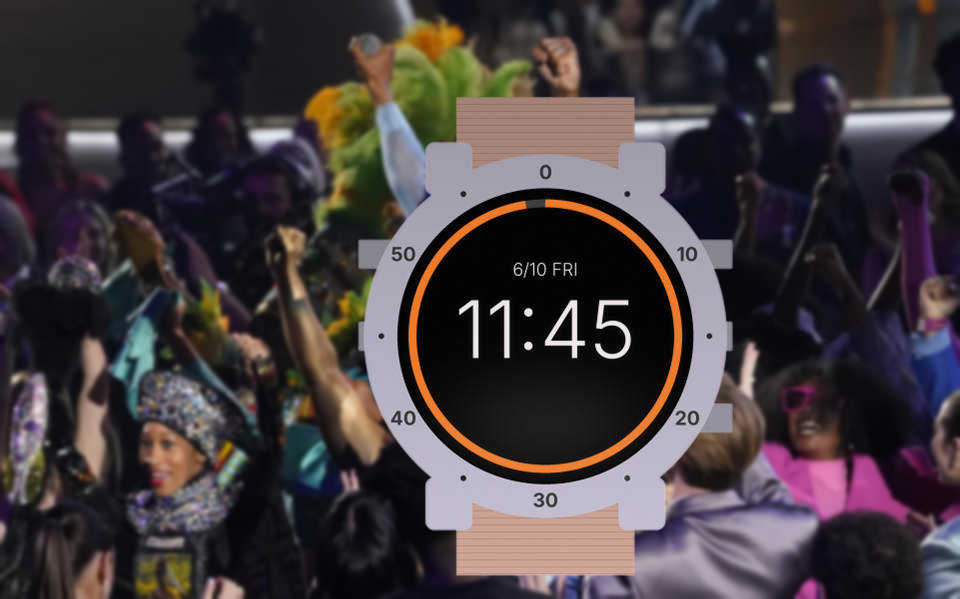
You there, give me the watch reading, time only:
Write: 11:45
